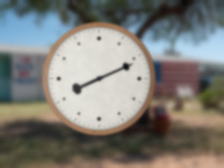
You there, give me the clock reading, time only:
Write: 8:11
